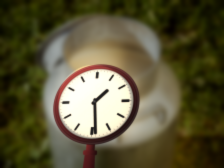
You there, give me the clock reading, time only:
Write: 1:29
